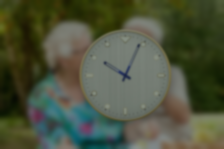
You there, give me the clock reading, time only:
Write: 10:04
